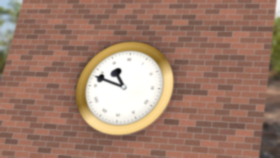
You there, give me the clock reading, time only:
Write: 10:48
